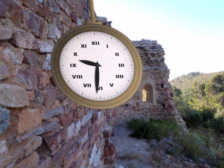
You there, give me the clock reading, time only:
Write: 9:31
